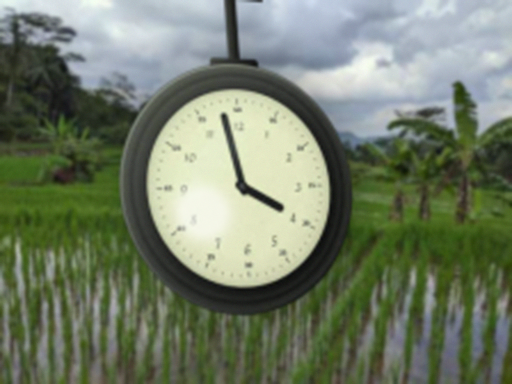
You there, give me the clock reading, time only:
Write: 3:58
